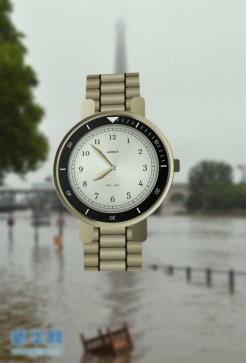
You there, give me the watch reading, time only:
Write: 7:53
